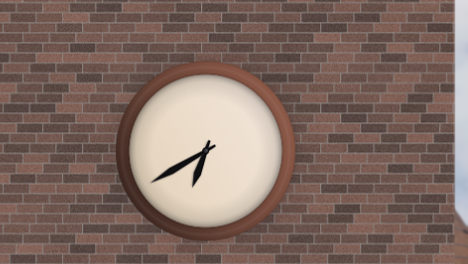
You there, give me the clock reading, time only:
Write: 6:40
